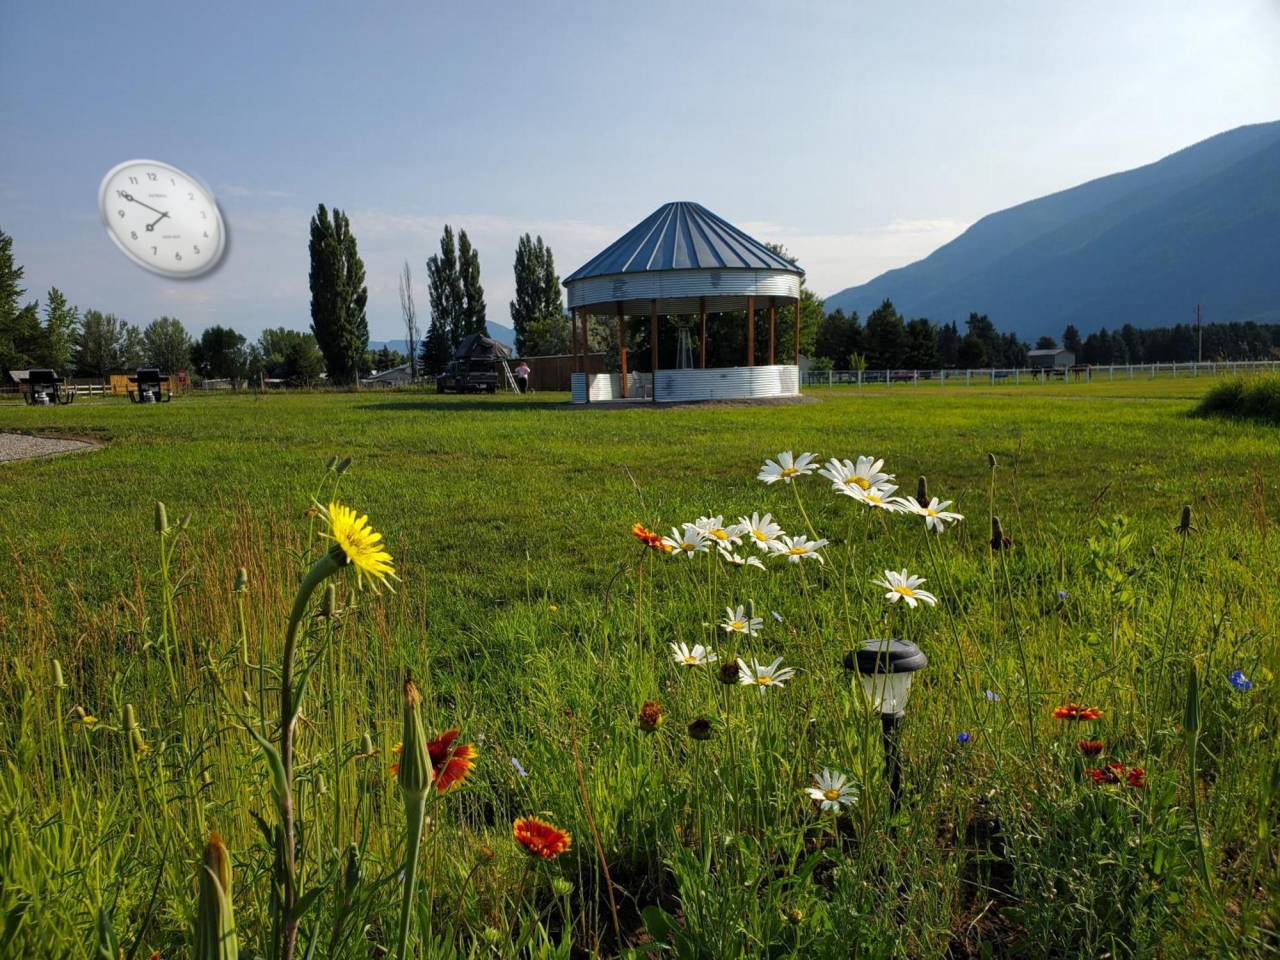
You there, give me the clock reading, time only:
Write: 7:50
